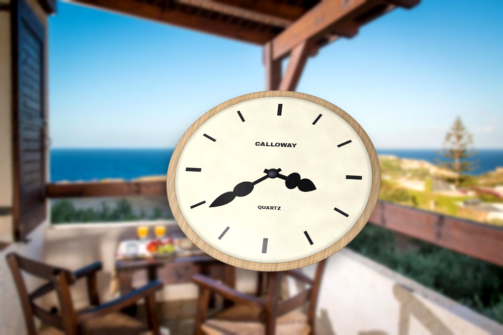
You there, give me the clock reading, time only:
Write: 3:39
